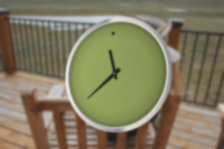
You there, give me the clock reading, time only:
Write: 11:39
